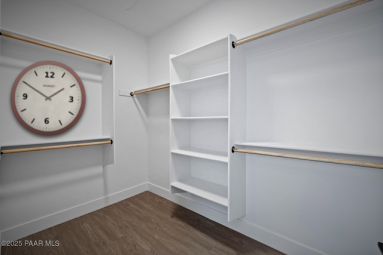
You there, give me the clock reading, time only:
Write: 1:50
